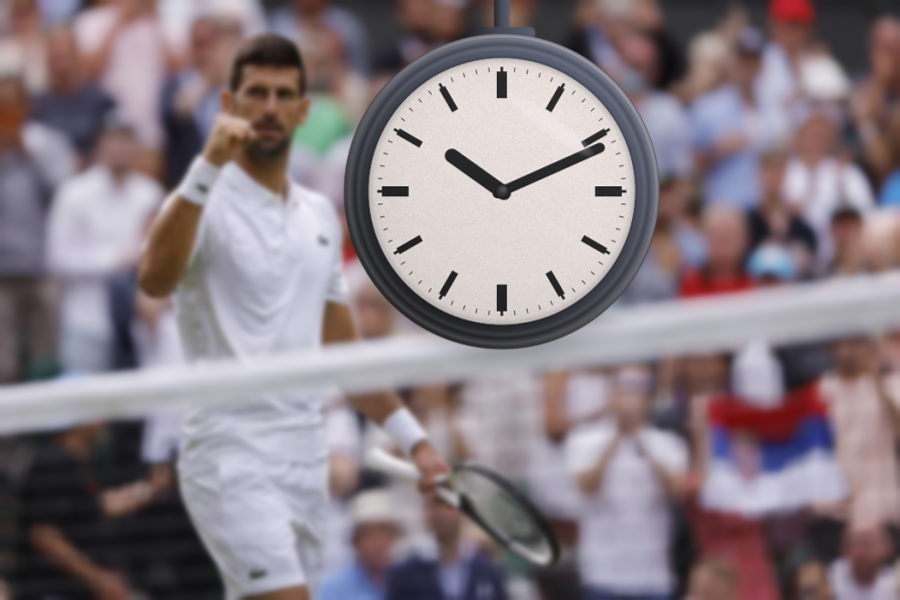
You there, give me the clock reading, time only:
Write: 10:11
